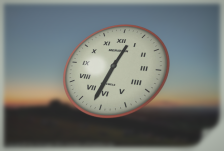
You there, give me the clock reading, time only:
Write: 12:32
